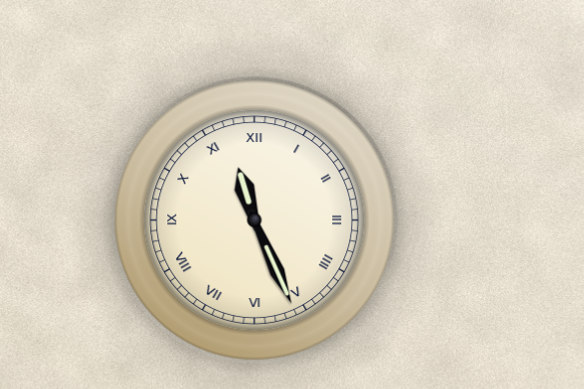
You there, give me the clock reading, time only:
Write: 11:26
